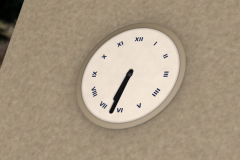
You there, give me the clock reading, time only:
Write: 6:32
